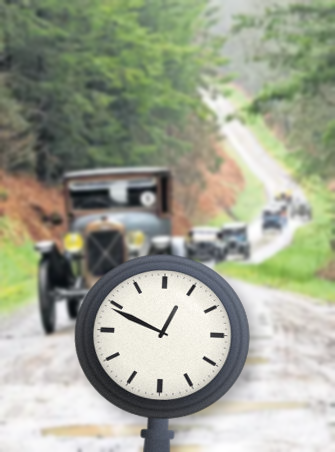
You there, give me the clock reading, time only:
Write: 12:49
